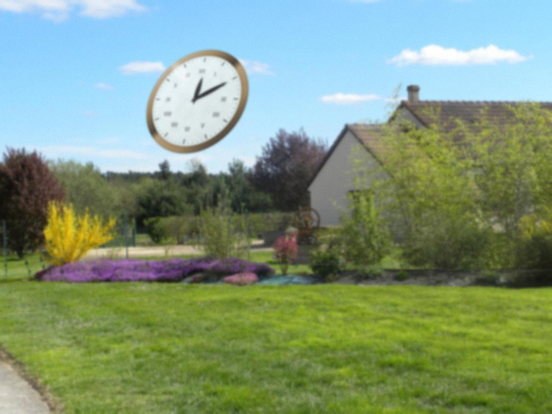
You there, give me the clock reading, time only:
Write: 12:10
